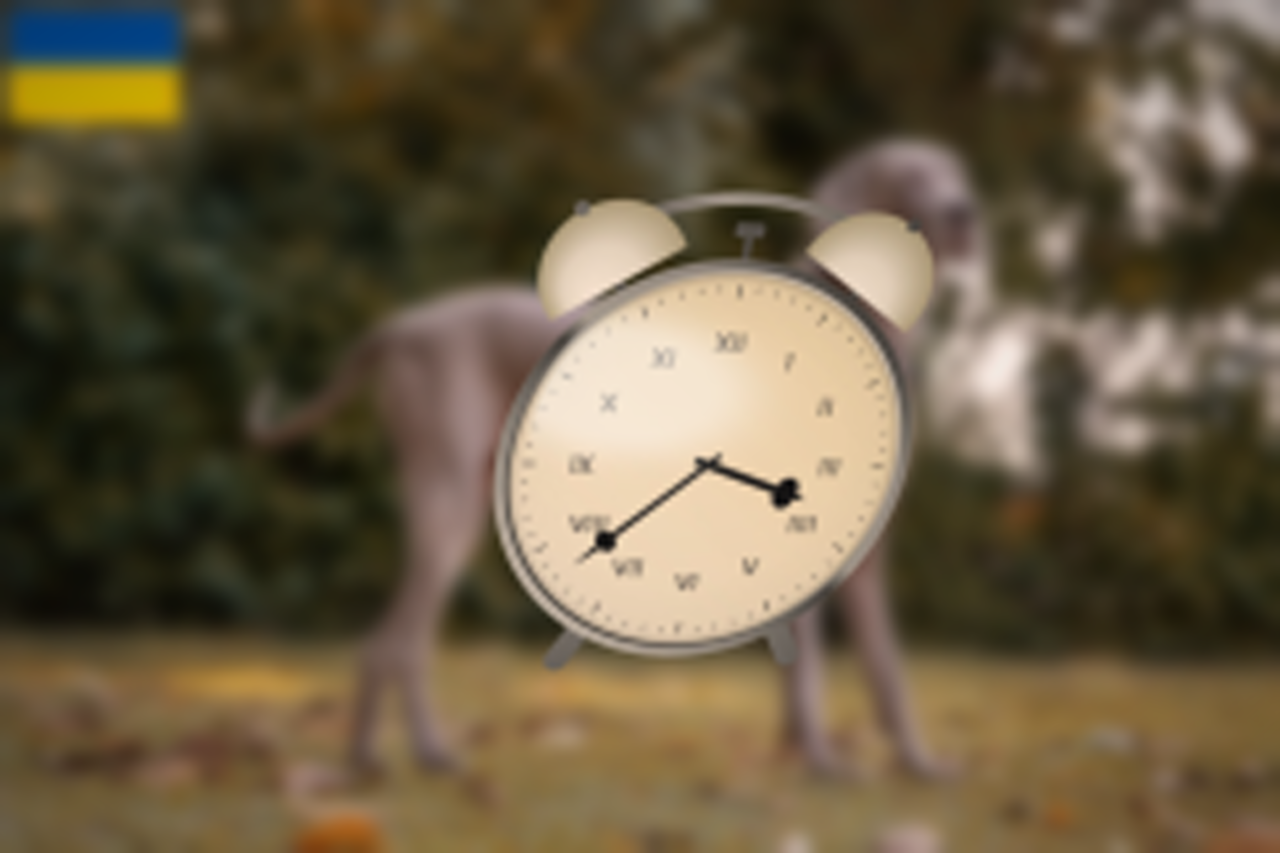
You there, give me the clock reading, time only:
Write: 3:38
